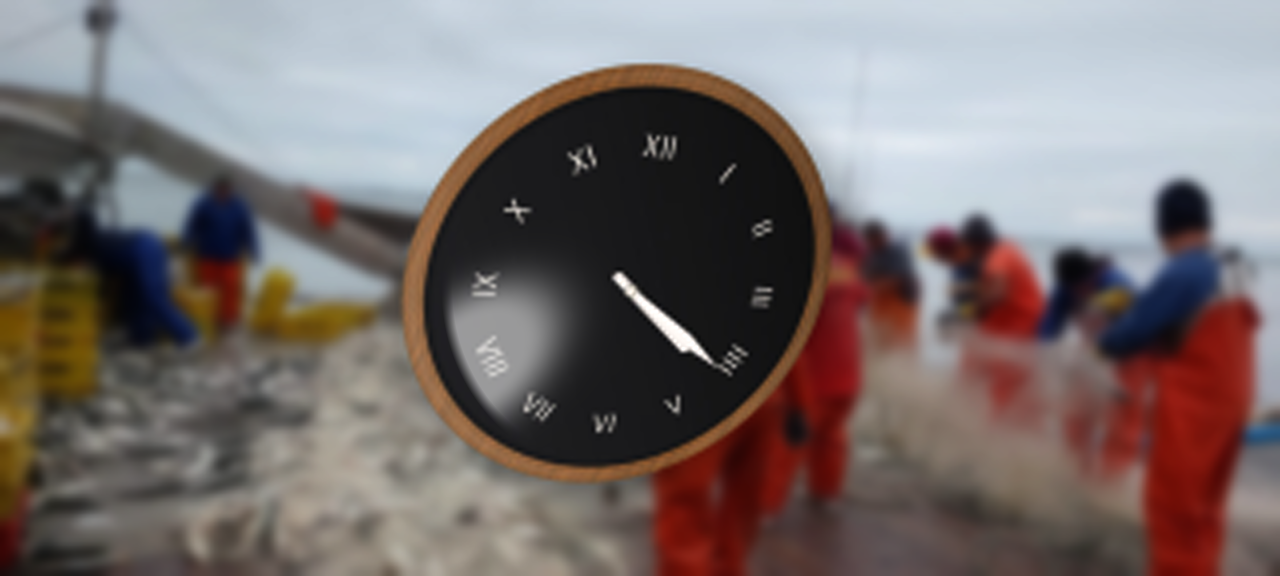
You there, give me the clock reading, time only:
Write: 4:21
